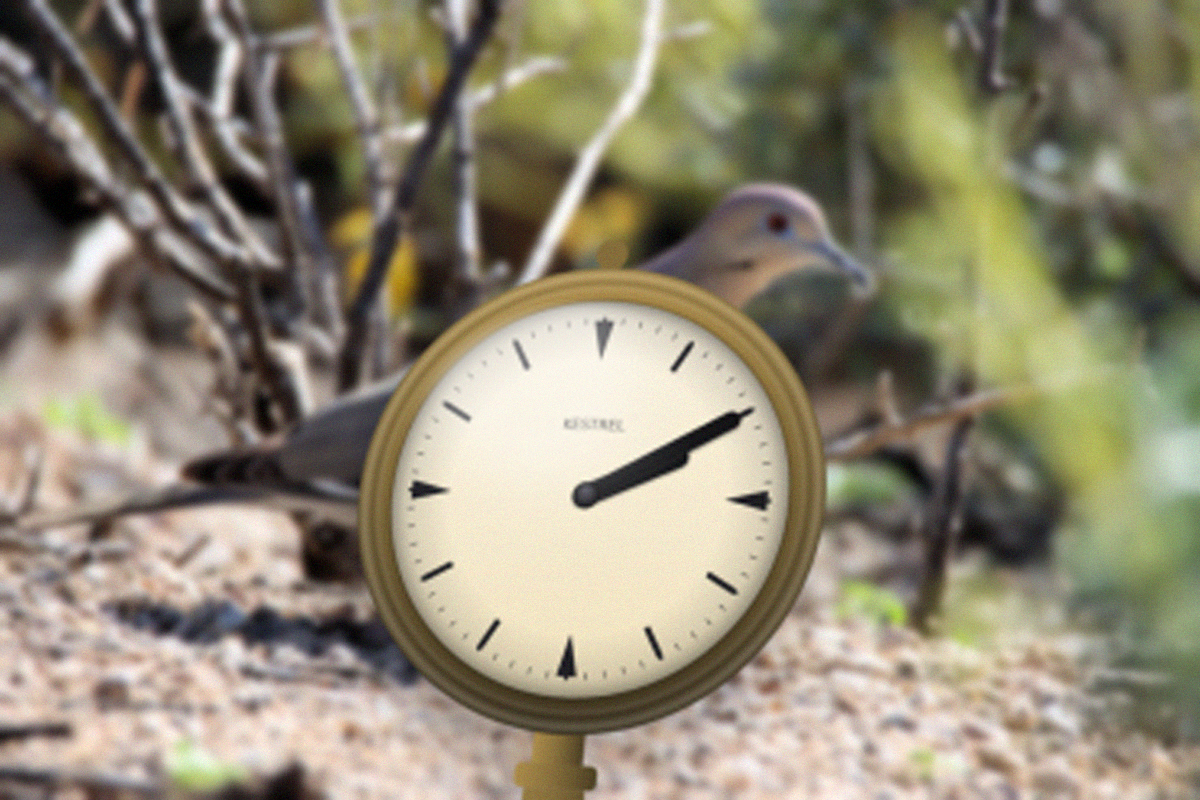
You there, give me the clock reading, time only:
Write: 2:10
